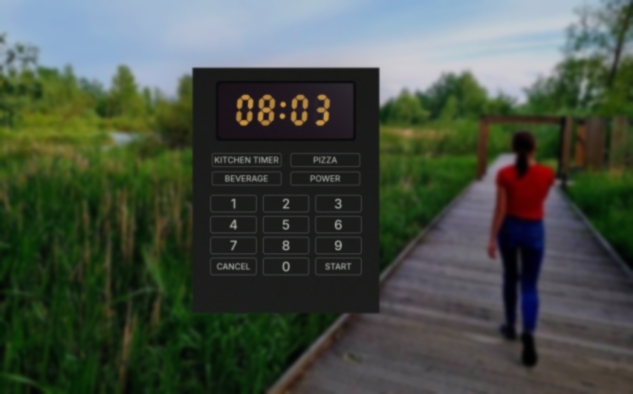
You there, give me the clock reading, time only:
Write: 8:03
